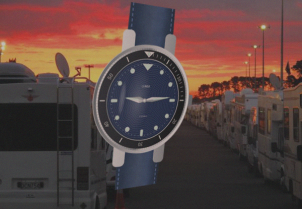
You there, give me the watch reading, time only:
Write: 9:14
